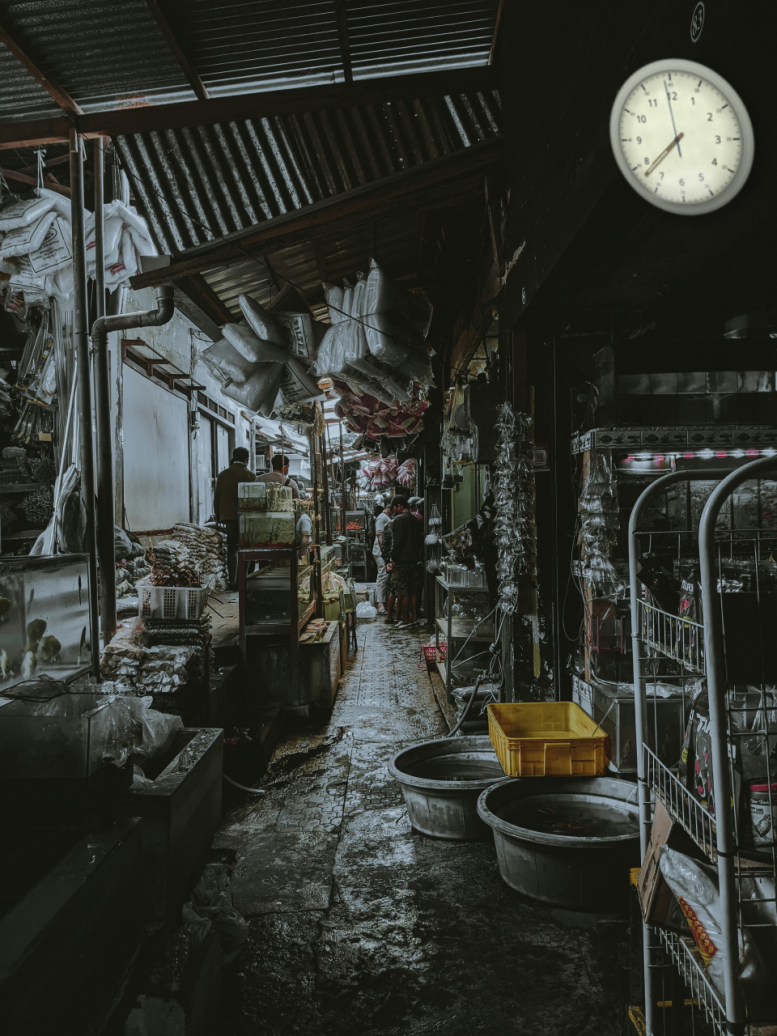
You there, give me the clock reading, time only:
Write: 7:37:59
